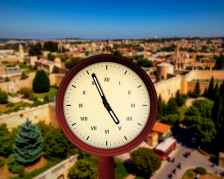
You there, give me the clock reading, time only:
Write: 4:56
